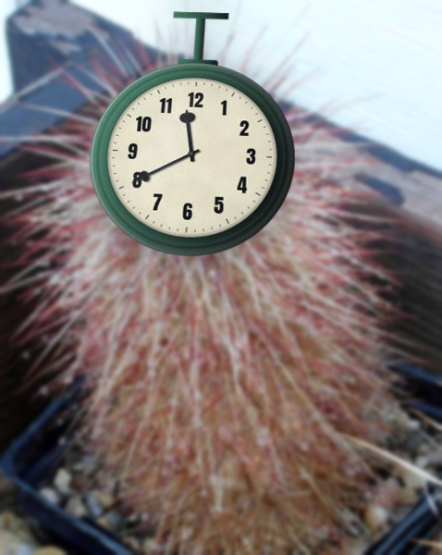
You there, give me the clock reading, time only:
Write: 11:40
